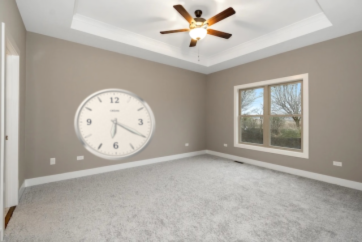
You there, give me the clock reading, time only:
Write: 6:20
